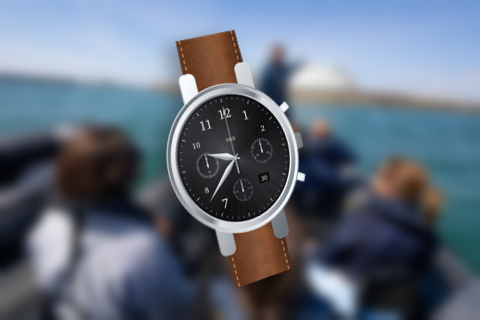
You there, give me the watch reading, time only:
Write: 9:38
